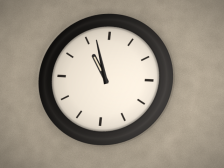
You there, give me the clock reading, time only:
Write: 10:57
